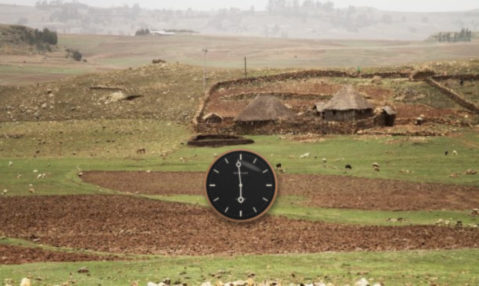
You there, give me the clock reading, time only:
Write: 5:59
